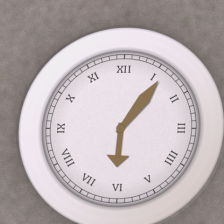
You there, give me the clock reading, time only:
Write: 6:06
